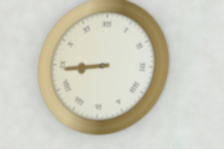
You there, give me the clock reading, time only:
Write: 8:44
